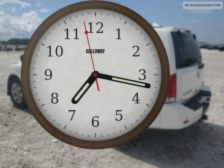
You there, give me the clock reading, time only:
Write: 7:16:58
